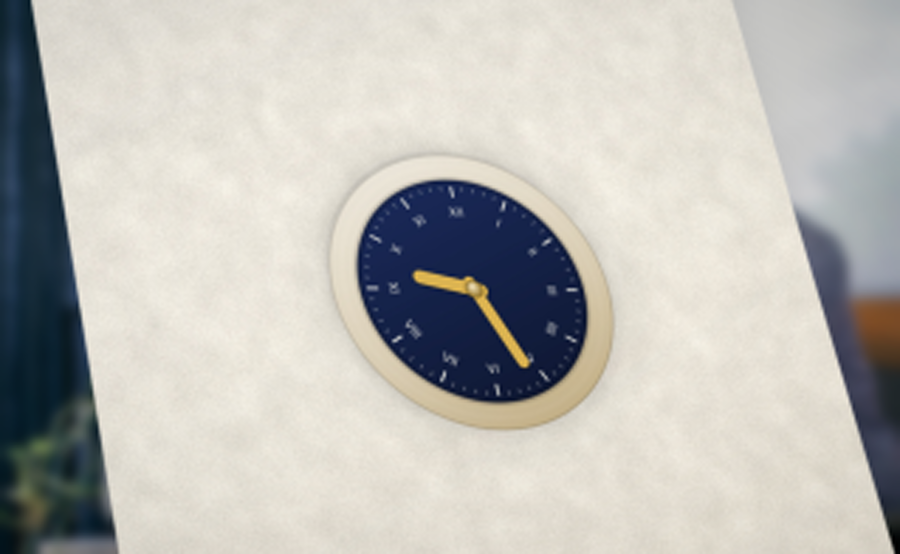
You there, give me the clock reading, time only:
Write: 9:26
